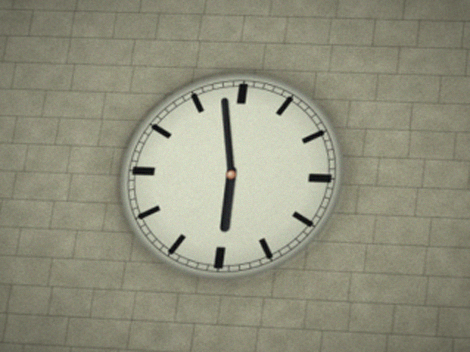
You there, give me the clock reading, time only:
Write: 5:58
